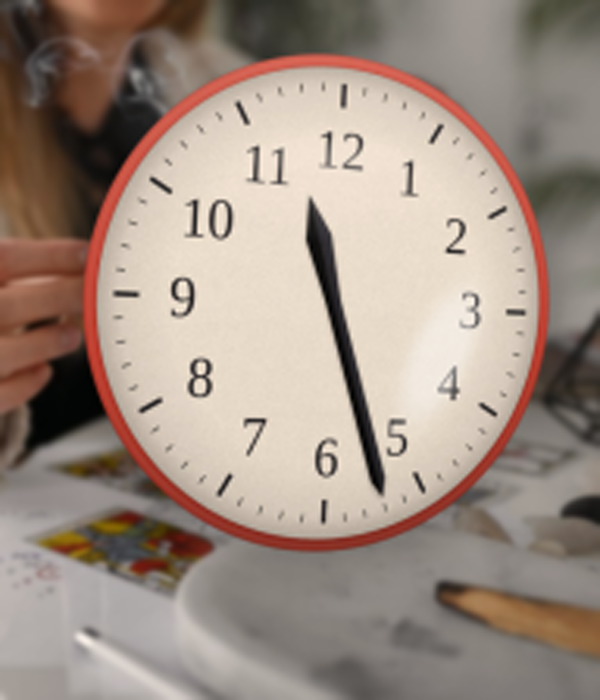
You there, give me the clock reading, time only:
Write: 11:27
